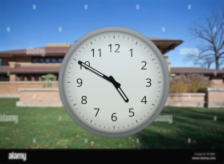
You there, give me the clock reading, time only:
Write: 4:50
